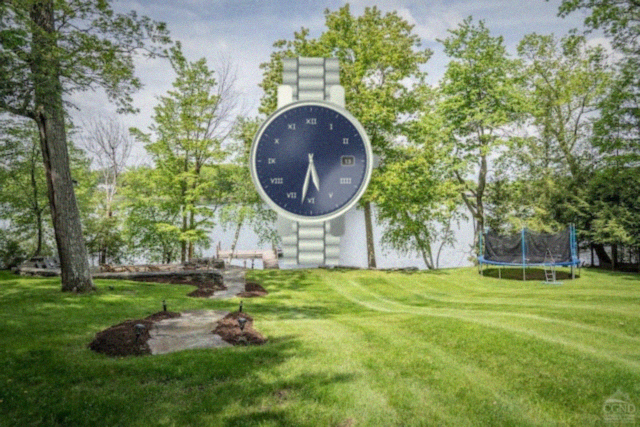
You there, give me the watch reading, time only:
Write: 5:32
